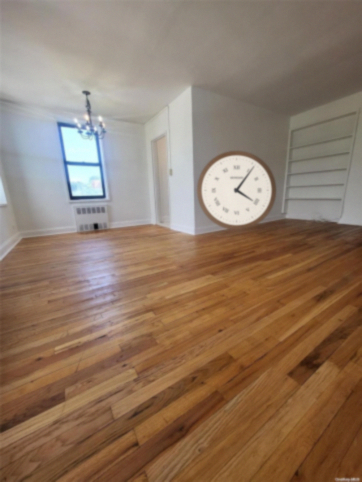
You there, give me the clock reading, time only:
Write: 4:06
